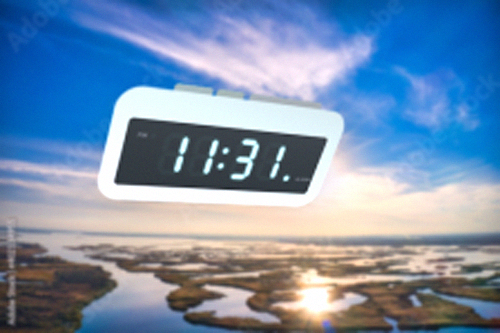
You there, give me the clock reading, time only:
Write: 11:31
